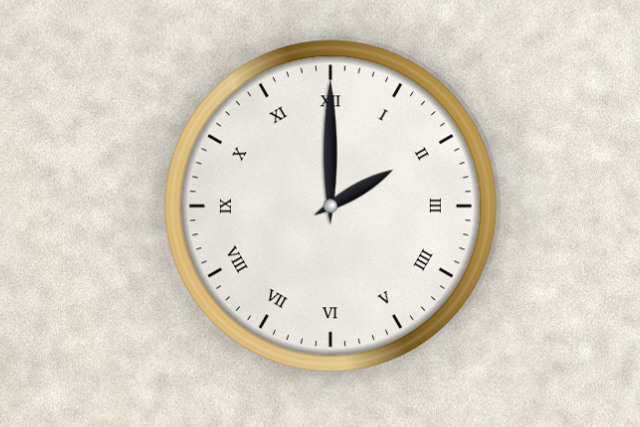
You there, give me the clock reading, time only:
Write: 2:00
